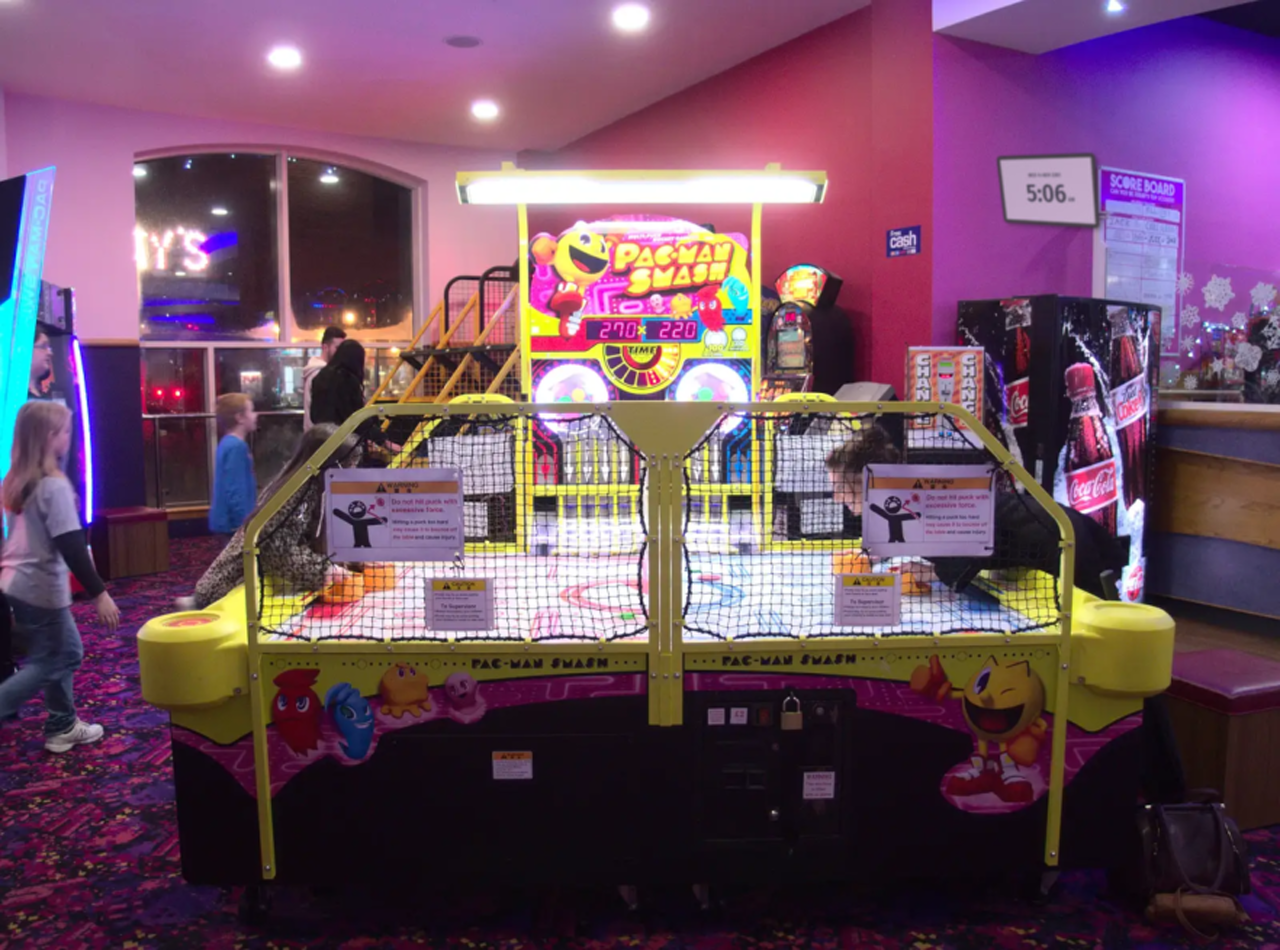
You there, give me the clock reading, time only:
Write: 5:06
